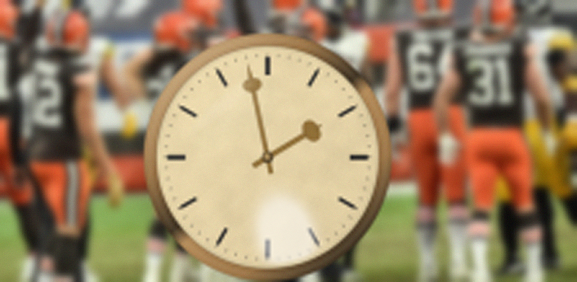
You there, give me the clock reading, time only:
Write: 1:58
